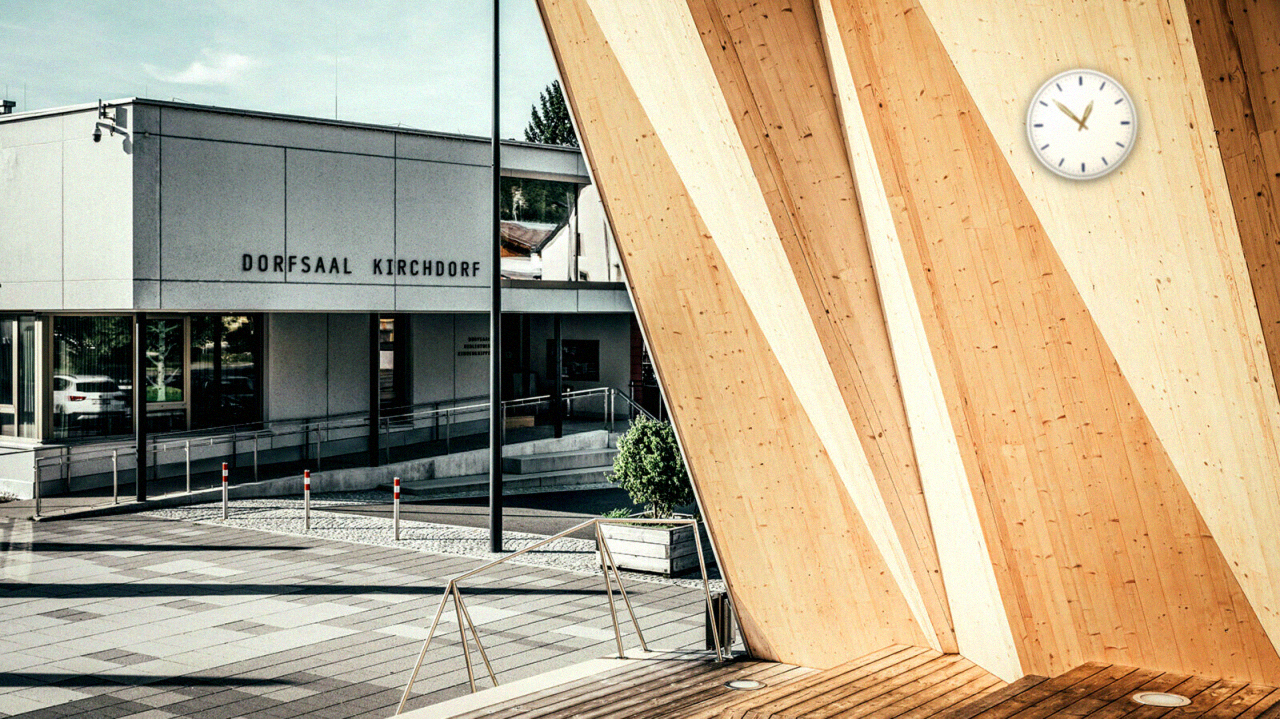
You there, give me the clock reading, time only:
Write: 12:52
